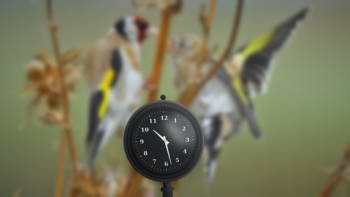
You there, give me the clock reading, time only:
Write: 10:28
